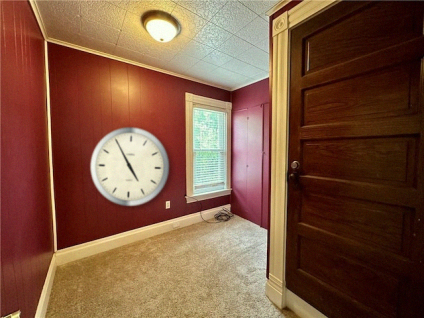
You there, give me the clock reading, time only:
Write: 4:55
